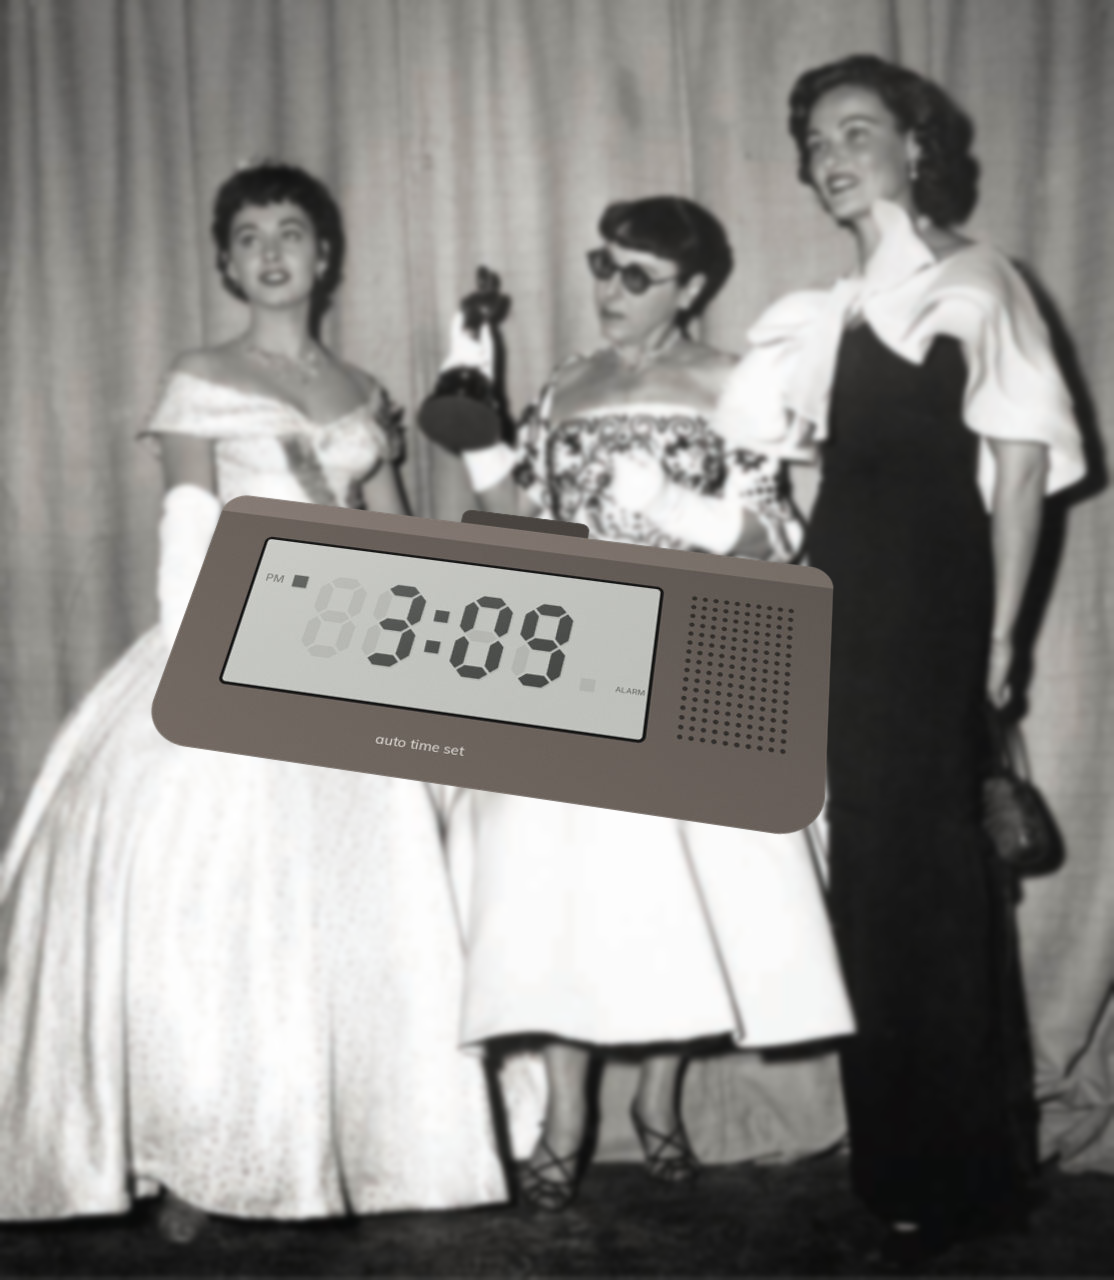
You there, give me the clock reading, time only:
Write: 3:09
